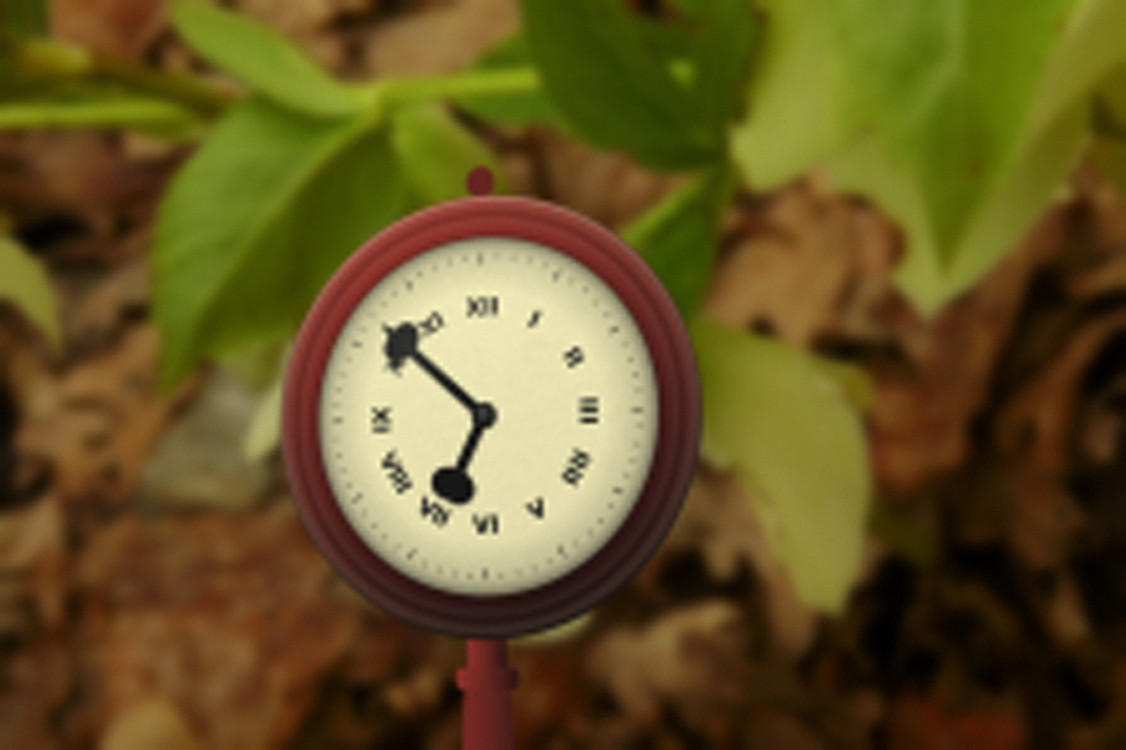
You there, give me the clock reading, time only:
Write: 6:52
